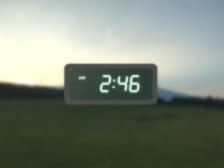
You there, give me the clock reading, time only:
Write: 2:46
